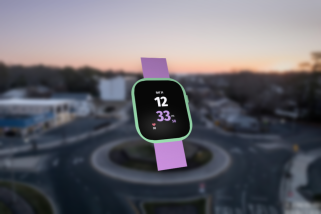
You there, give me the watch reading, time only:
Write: 12:33
